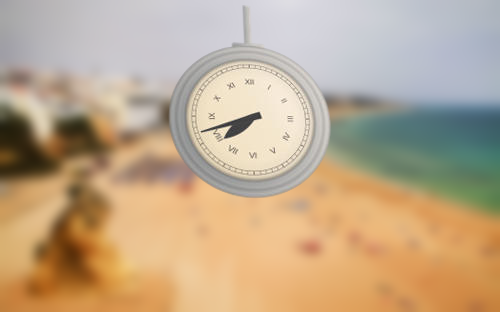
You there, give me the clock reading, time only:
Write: 7:42
